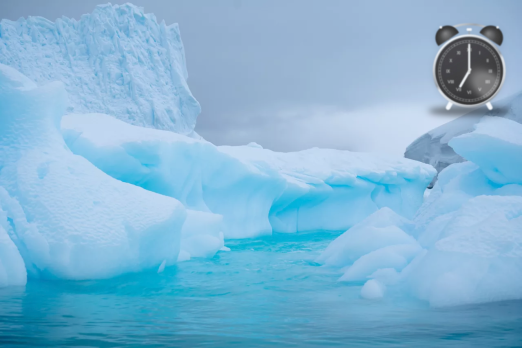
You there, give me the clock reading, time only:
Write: 7:00
